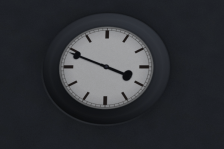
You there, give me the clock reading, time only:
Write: 3:49
